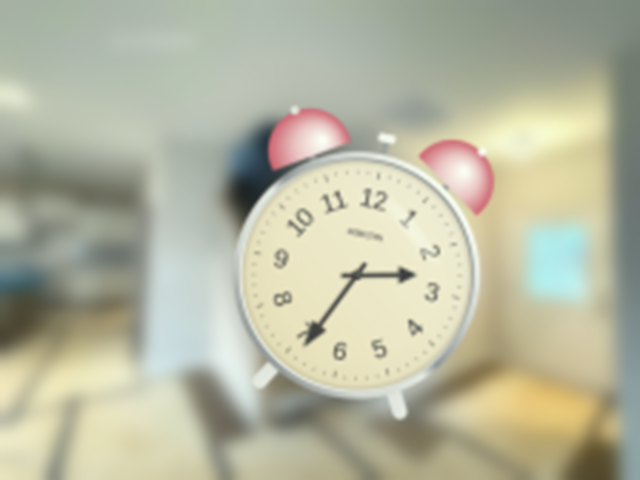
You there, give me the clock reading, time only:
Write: 2:34
